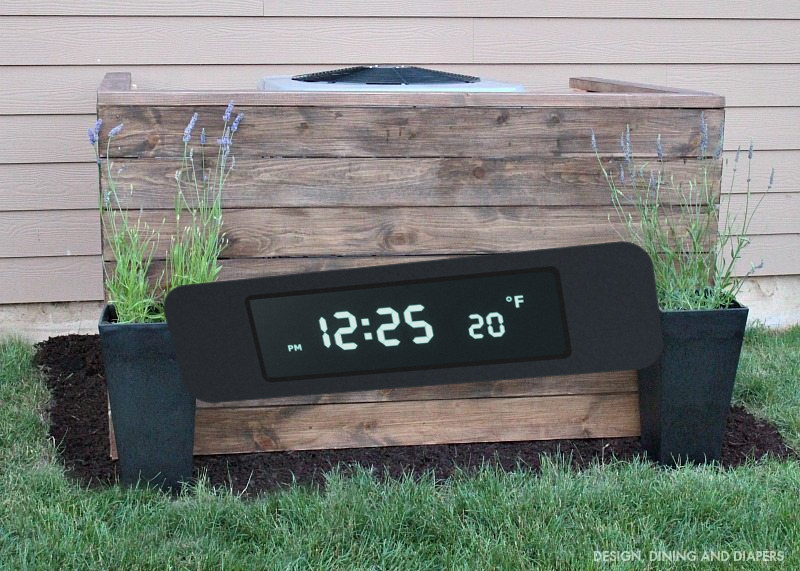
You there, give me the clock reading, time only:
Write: 12:25
